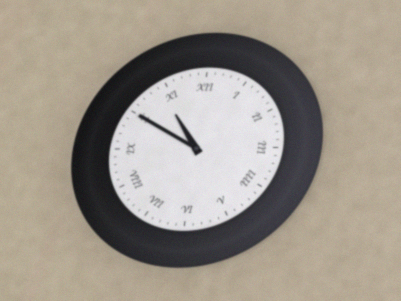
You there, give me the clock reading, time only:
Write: 10:50
